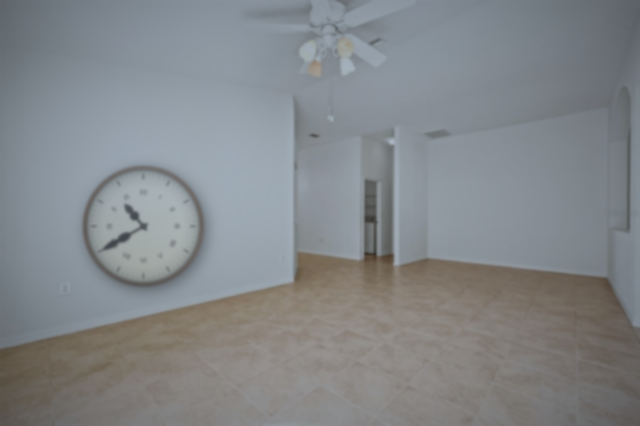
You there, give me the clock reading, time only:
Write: 10:40
